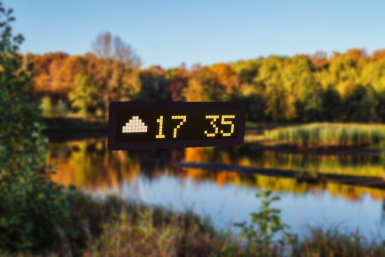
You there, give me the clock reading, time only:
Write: 17:35
